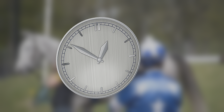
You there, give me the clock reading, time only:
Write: 12:51
